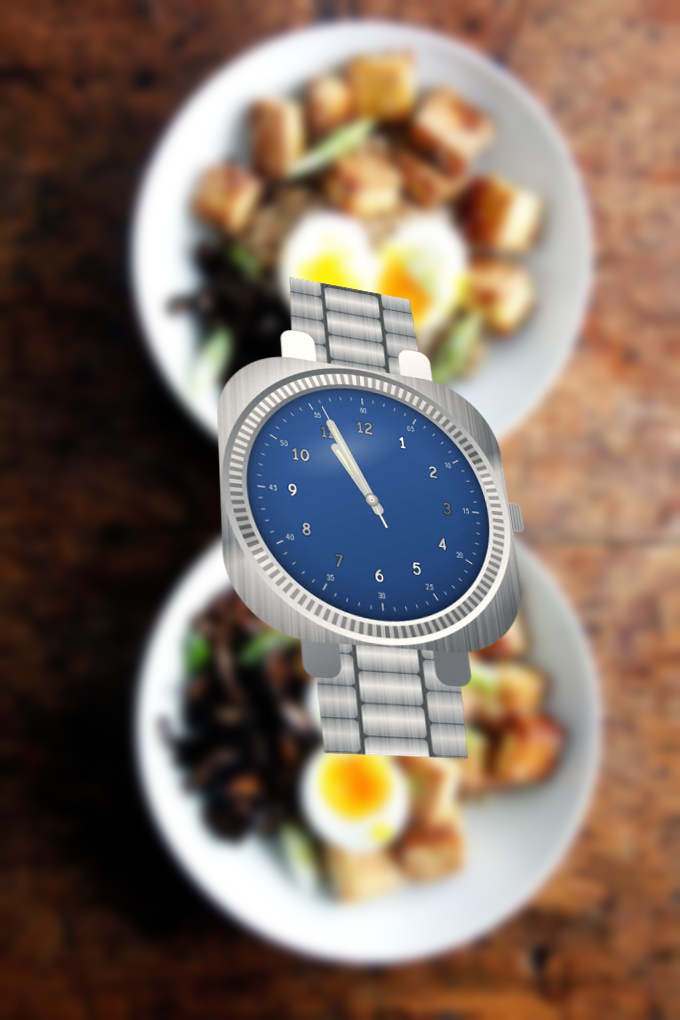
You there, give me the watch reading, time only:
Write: 10:55:56
